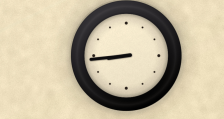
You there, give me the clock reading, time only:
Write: 8:44
